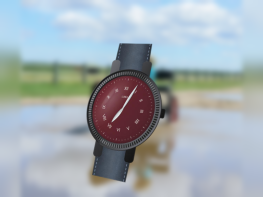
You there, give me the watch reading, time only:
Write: 7:04
